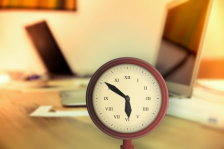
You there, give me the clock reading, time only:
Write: 5:51
